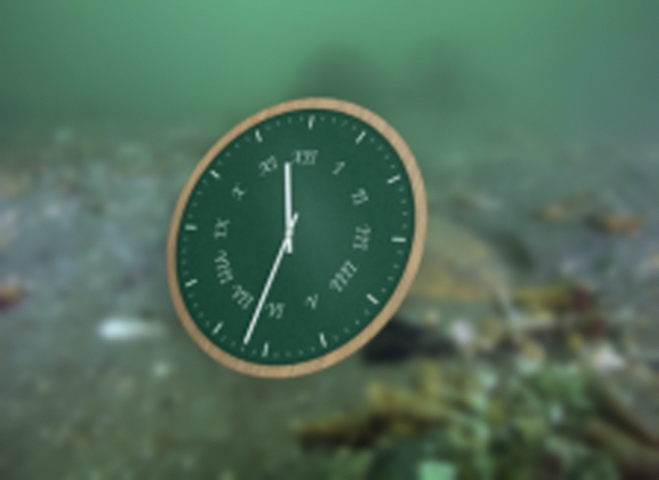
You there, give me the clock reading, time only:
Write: 11:32
